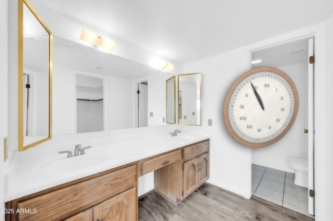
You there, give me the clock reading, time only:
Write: 10:54
